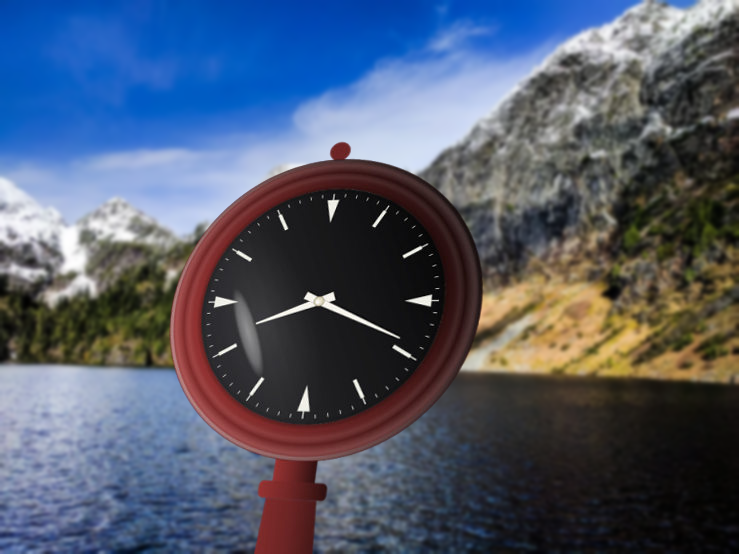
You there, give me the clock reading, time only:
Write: 8:19
